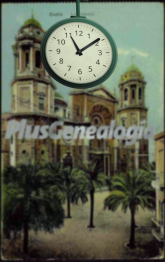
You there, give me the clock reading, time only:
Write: 11:09
